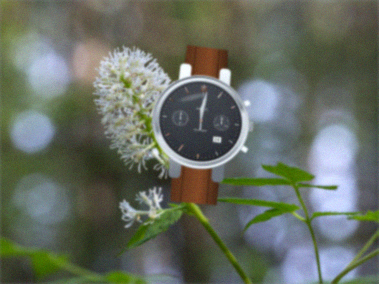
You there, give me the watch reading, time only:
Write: 12:01
